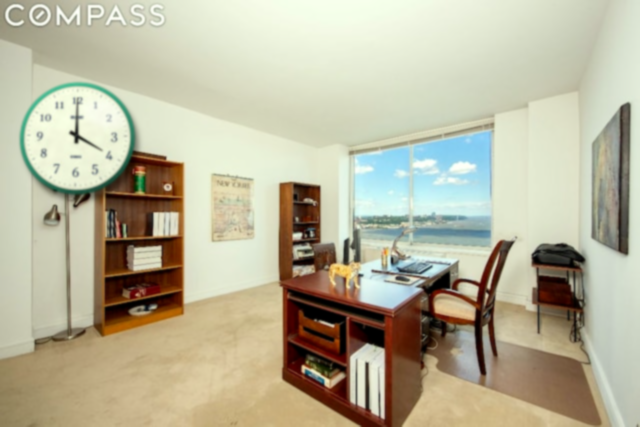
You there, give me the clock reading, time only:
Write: 4:00
